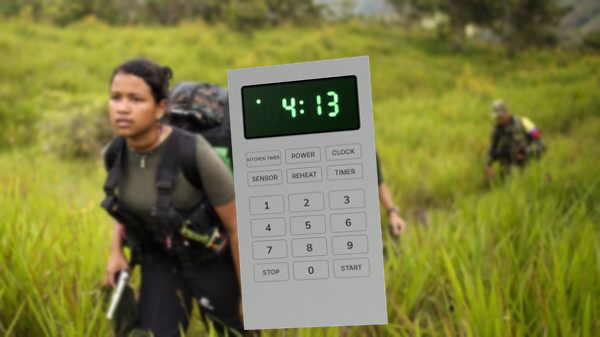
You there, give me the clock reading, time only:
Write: 4:13
